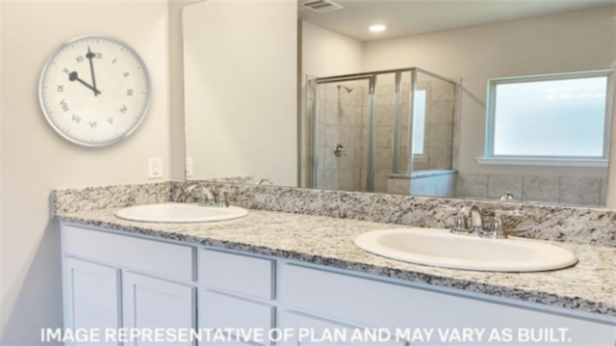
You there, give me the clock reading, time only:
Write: 9:58
